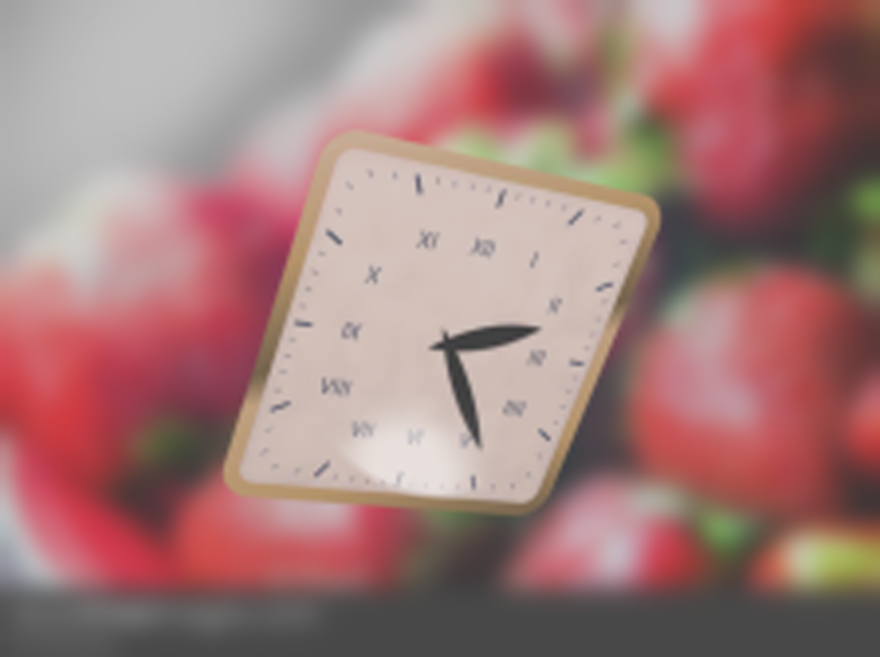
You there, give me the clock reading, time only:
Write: 2:24
